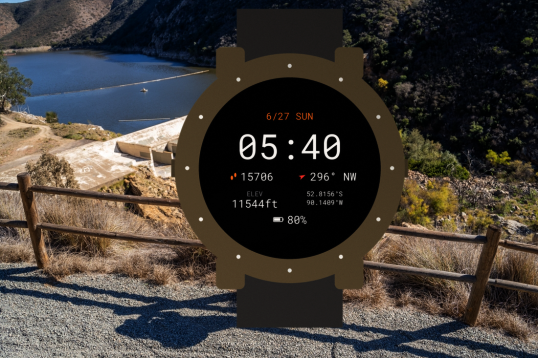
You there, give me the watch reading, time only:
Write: 5:40
